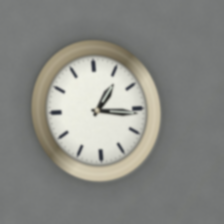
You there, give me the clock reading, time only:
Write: 1:16
